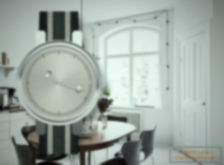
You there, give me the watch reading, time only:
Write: 10:18
